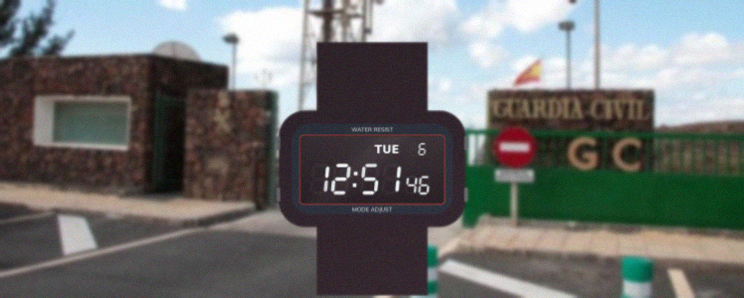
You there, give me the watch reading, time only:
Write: 12:51:46
